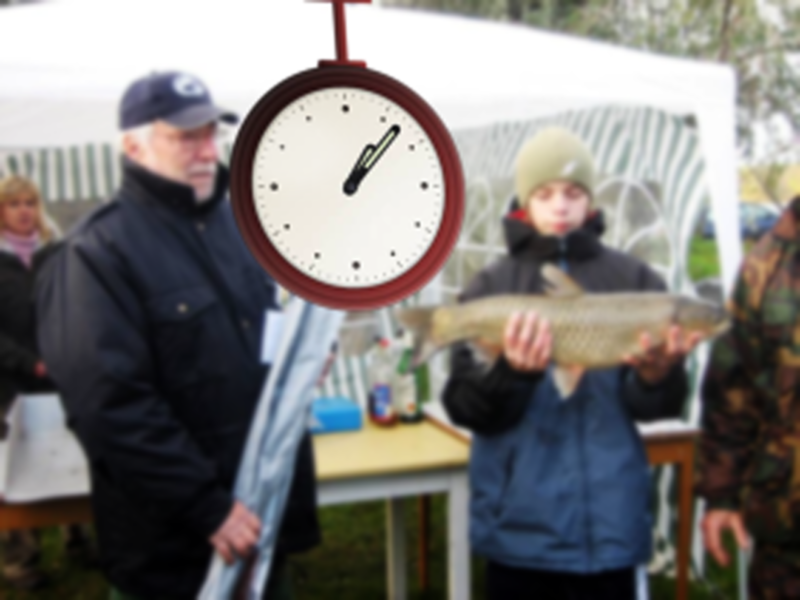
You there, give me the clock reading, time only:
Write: 1:07
